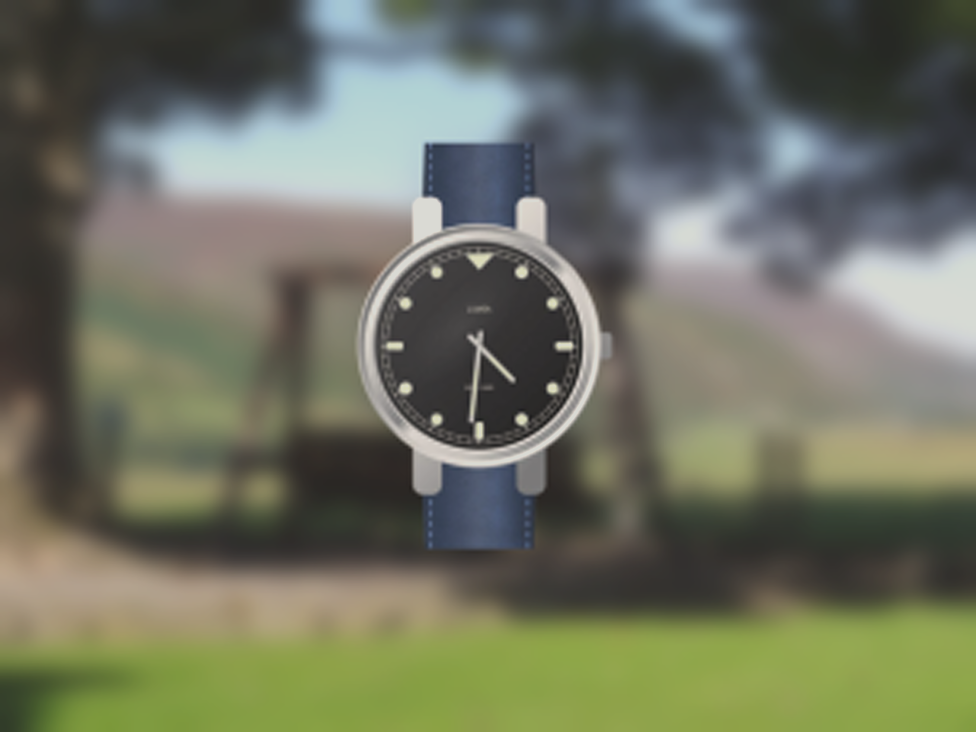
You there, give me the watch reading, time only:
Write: 4:31
